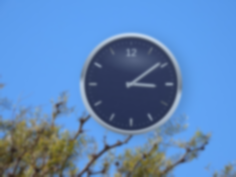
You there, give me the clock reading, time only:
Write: 3:09
